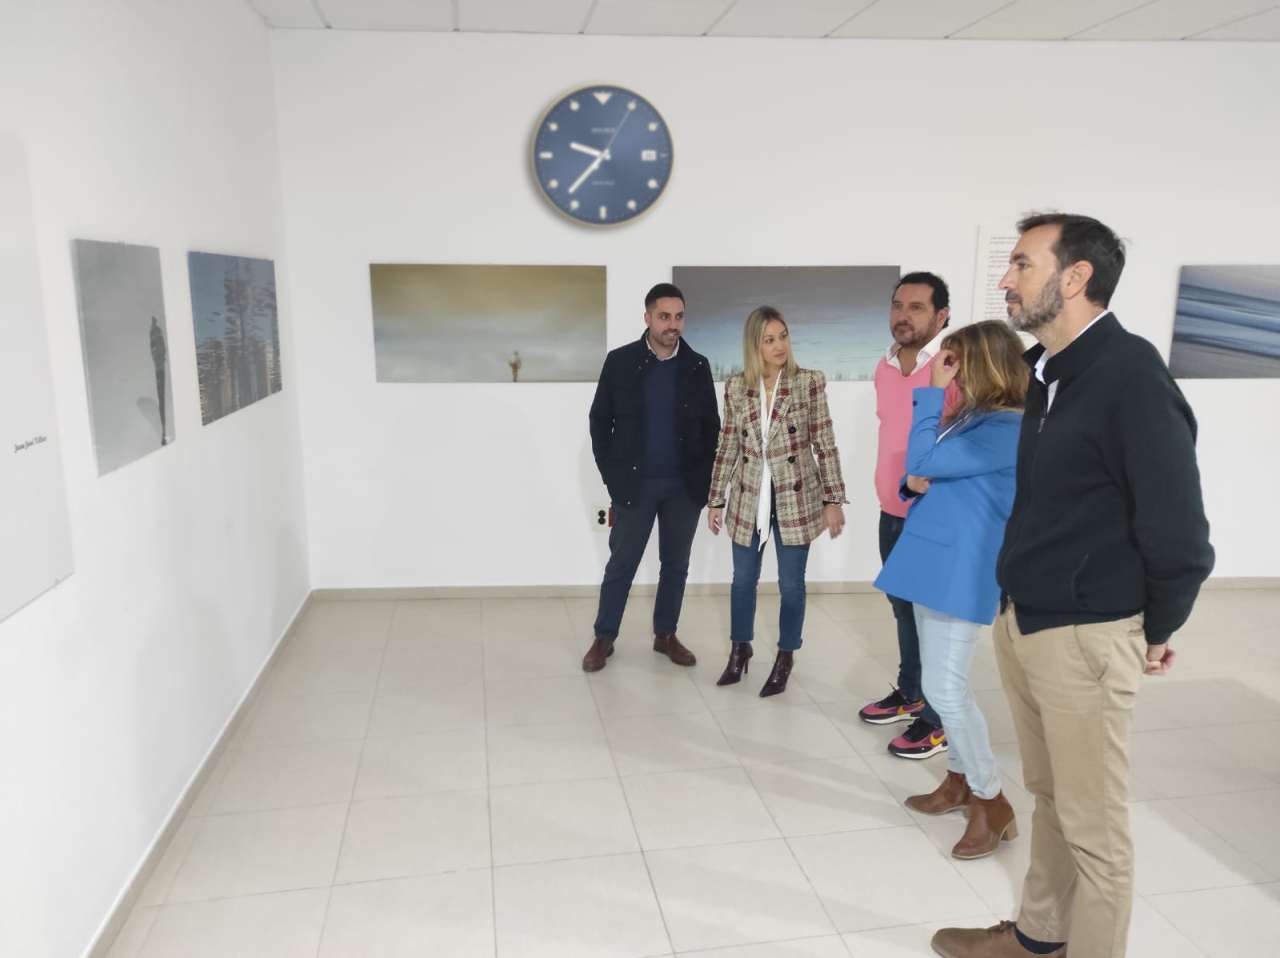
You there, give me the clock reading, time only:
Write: 9:37:05
